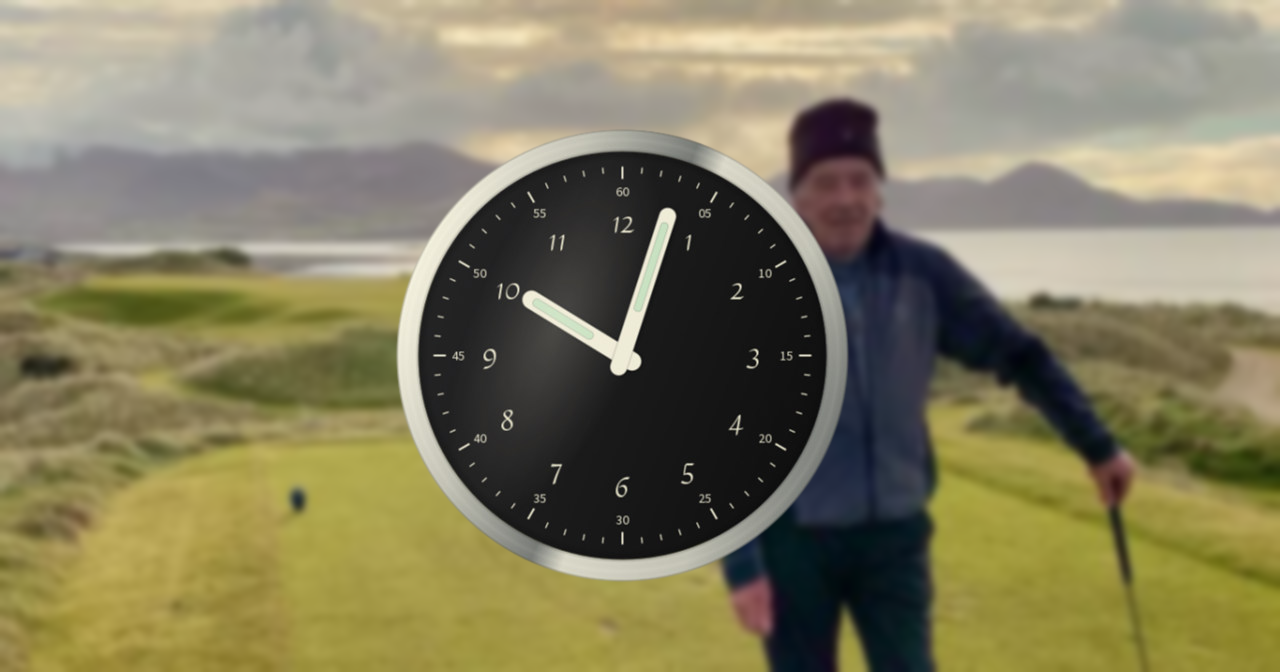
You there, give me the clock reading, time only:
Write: 10:03
